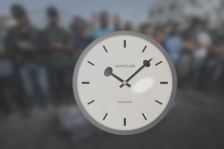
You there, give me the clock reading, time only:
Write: 10:08
